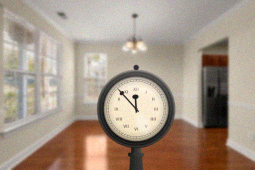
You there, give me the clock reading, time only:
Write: 11:53
